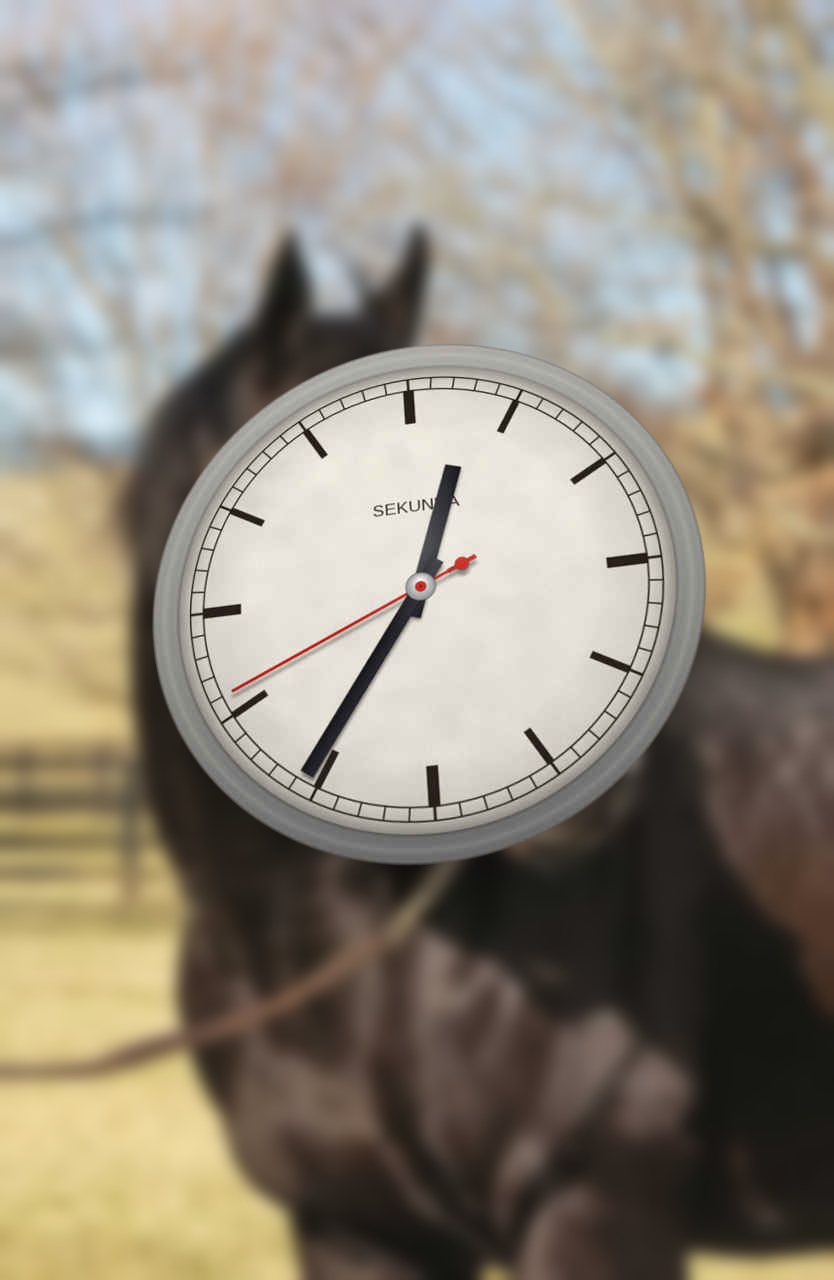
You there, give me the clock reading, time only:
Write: 12:35:41
